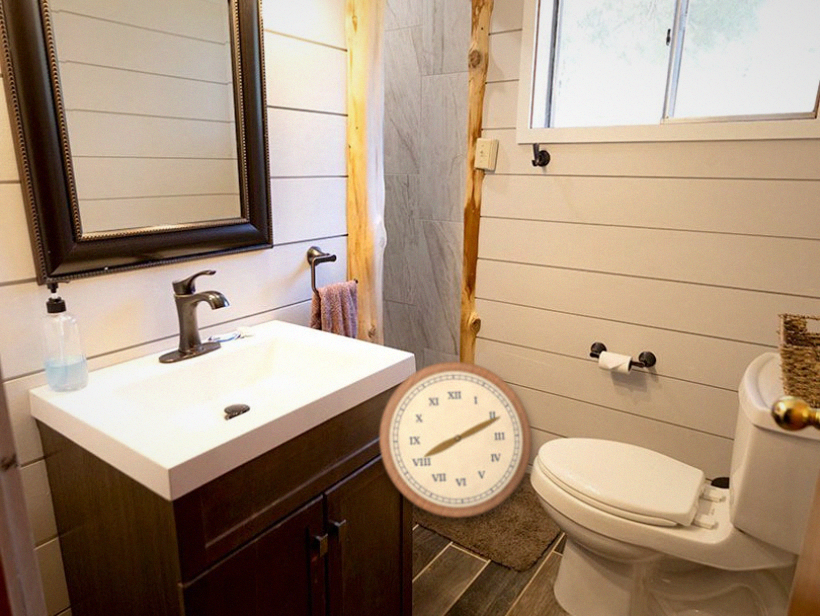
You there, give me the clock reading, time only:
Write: 8:11
